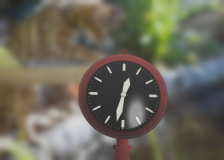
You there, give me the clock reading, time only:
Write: 12:32
